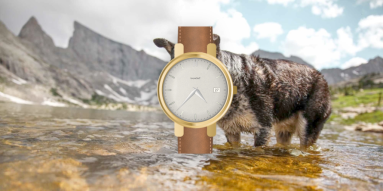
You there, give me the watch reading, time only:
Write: 4:37
